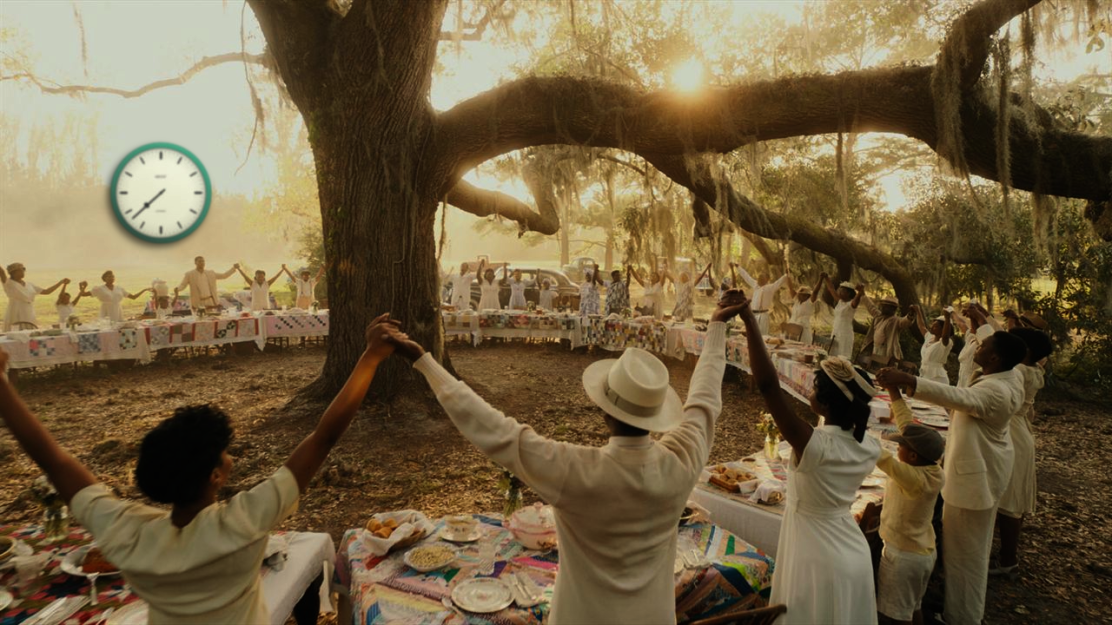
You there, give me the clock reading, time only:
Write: 7:38
